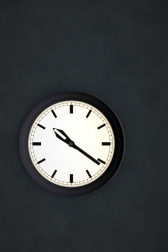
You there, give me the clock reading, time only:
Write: 10:21
